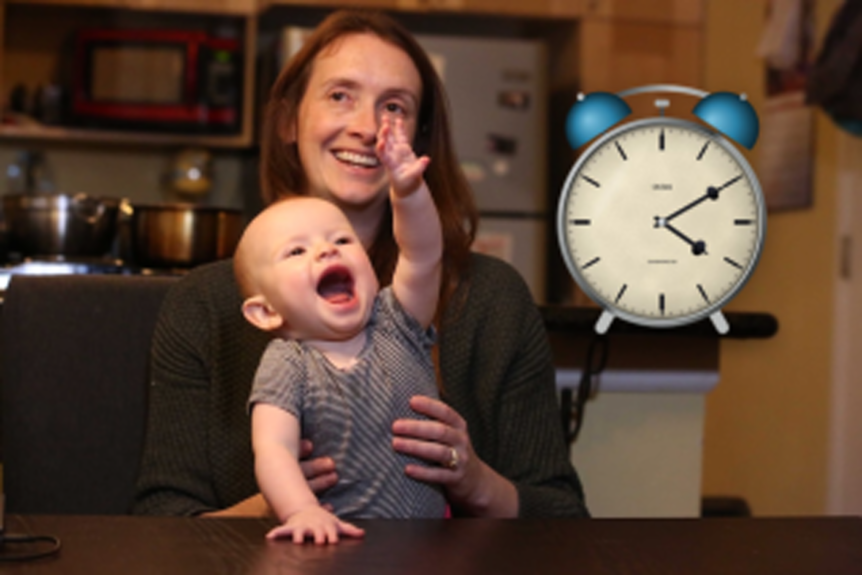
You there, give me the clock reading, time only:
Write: 4:10
